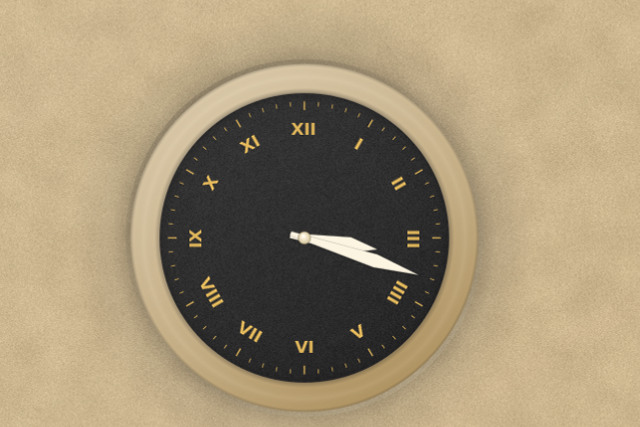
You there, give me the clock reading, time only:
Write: 3:18
